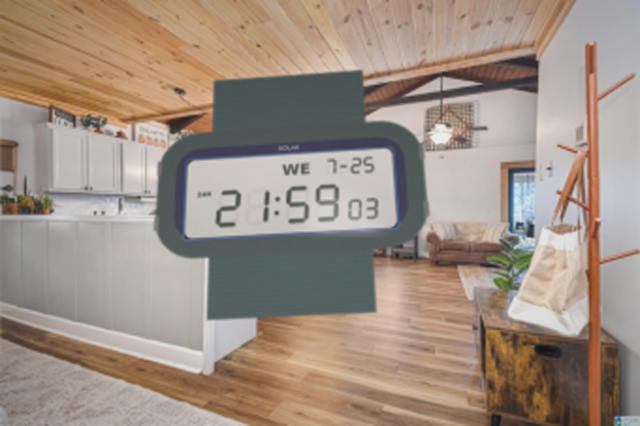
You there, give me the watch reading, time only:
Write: 21:59:03
